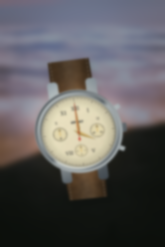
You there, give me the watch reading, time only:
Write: 4:00
